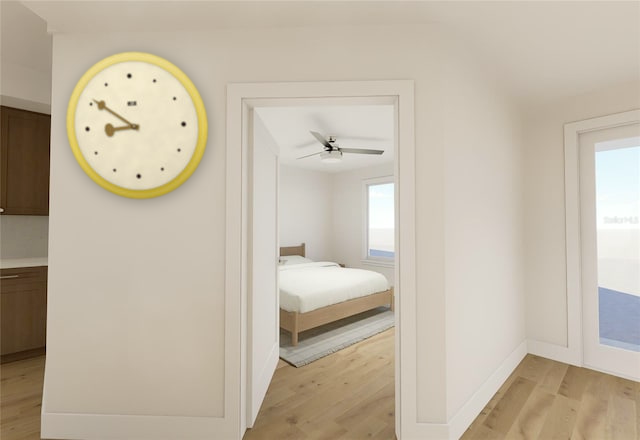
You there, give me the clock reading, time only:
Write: 8:51
